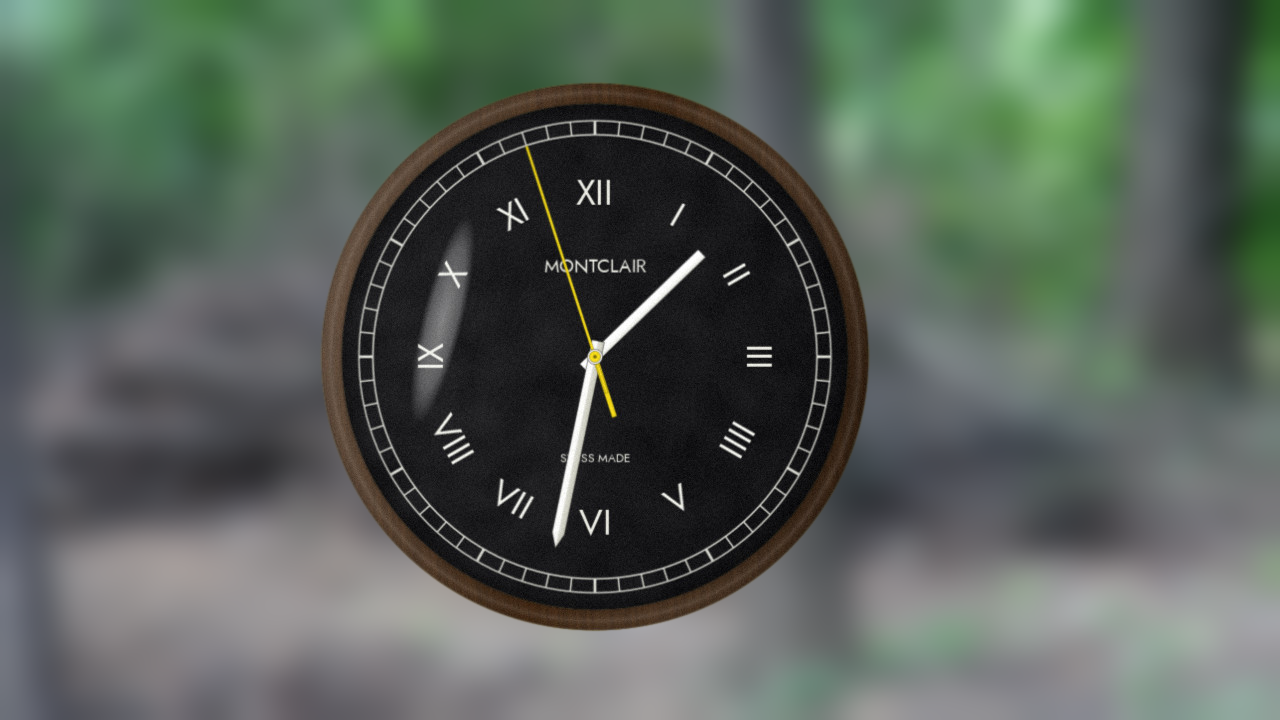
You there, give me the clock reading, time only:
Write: 1:31:57
